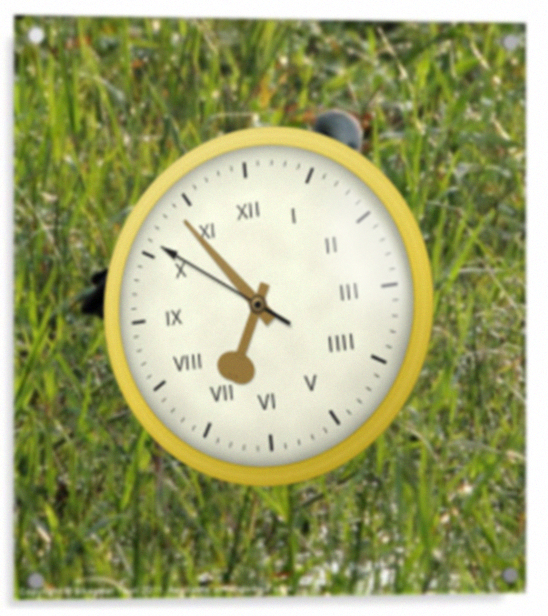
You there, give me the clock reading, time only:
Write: 6:53:51
